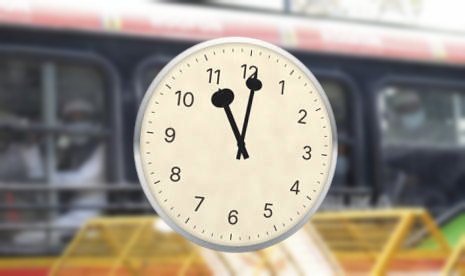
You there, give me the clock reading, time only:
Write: 11:01
